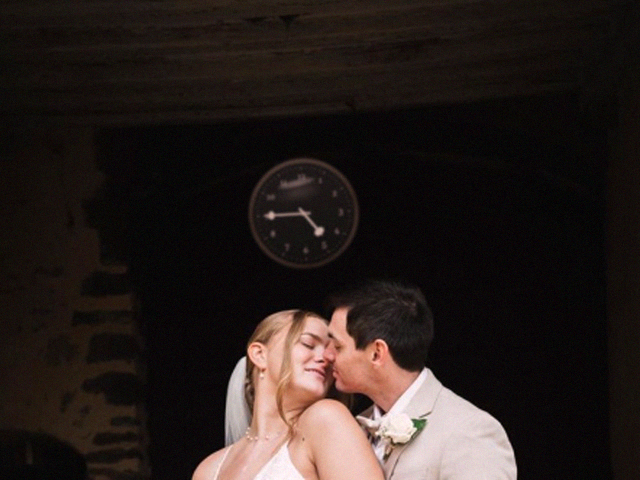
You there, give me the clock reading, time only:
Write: 4:45
